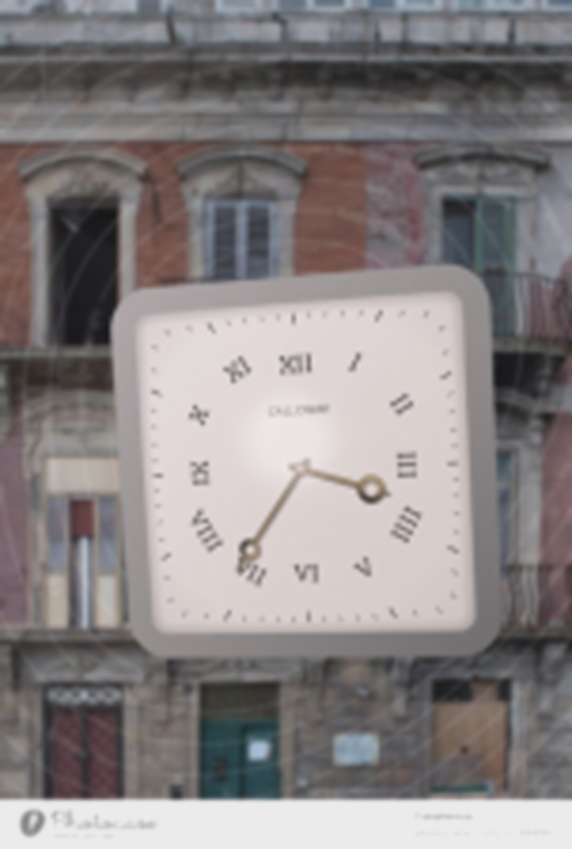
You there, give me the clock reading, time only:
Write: 3:36
